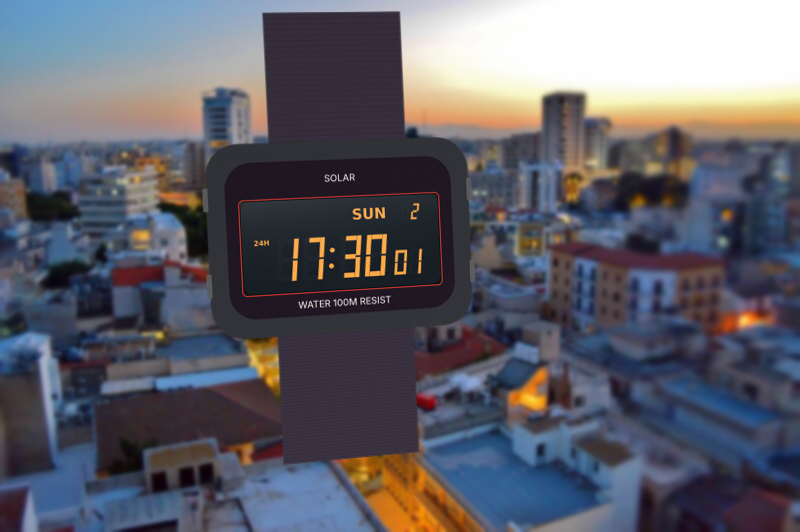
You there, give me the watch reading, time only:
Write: 17:30:01
